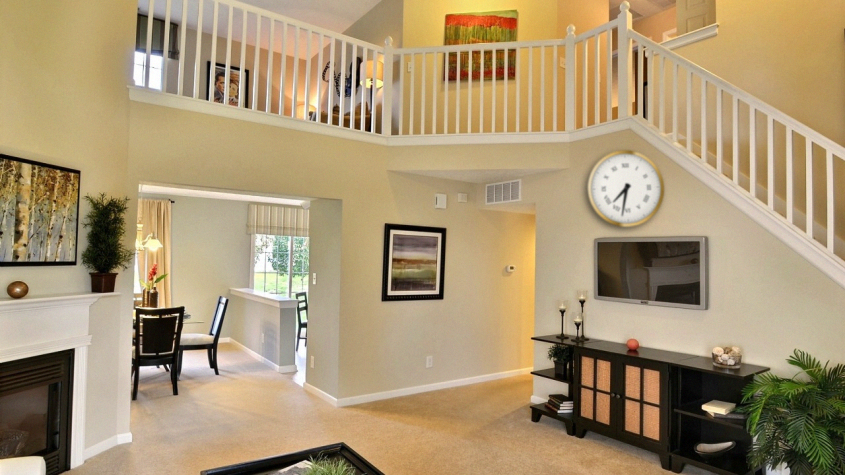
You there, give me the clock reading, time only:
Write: 7:32
